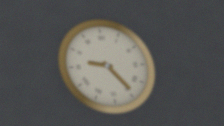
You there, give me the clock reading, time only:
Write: 9:24
